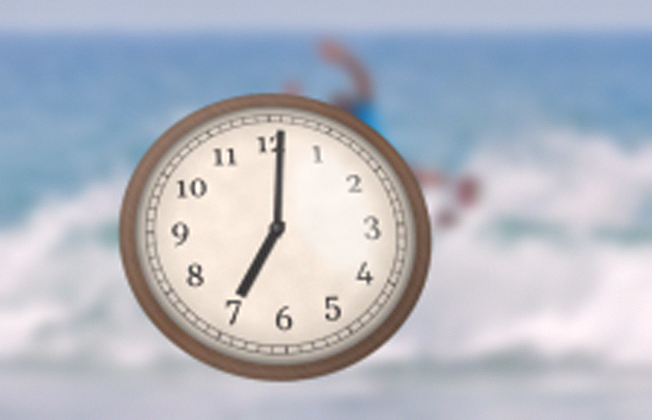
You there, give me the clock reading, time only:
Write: 7:01
